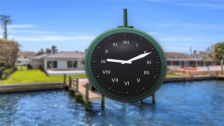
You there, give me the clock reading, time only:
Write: 9:11
